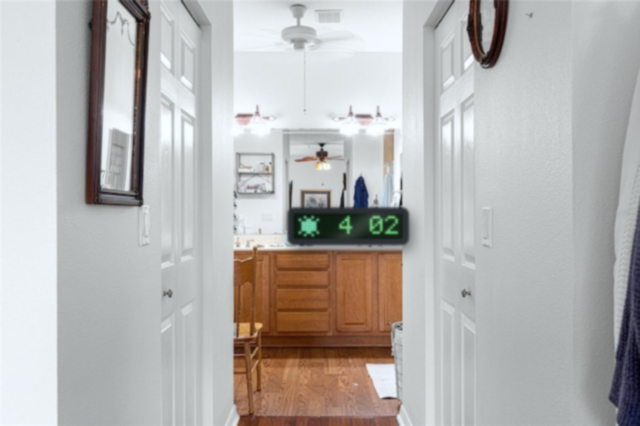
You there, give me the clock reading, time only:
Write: 4:02
